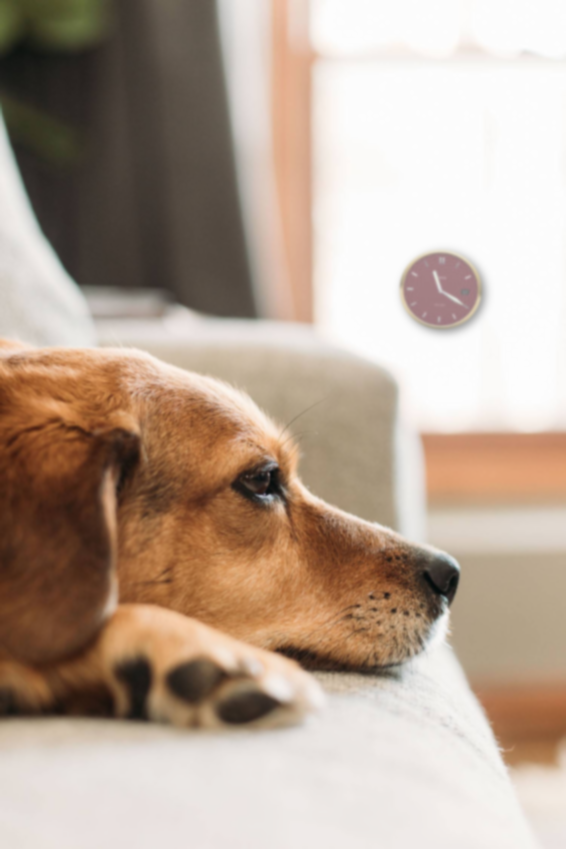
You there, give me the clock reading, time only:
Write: 11:20
